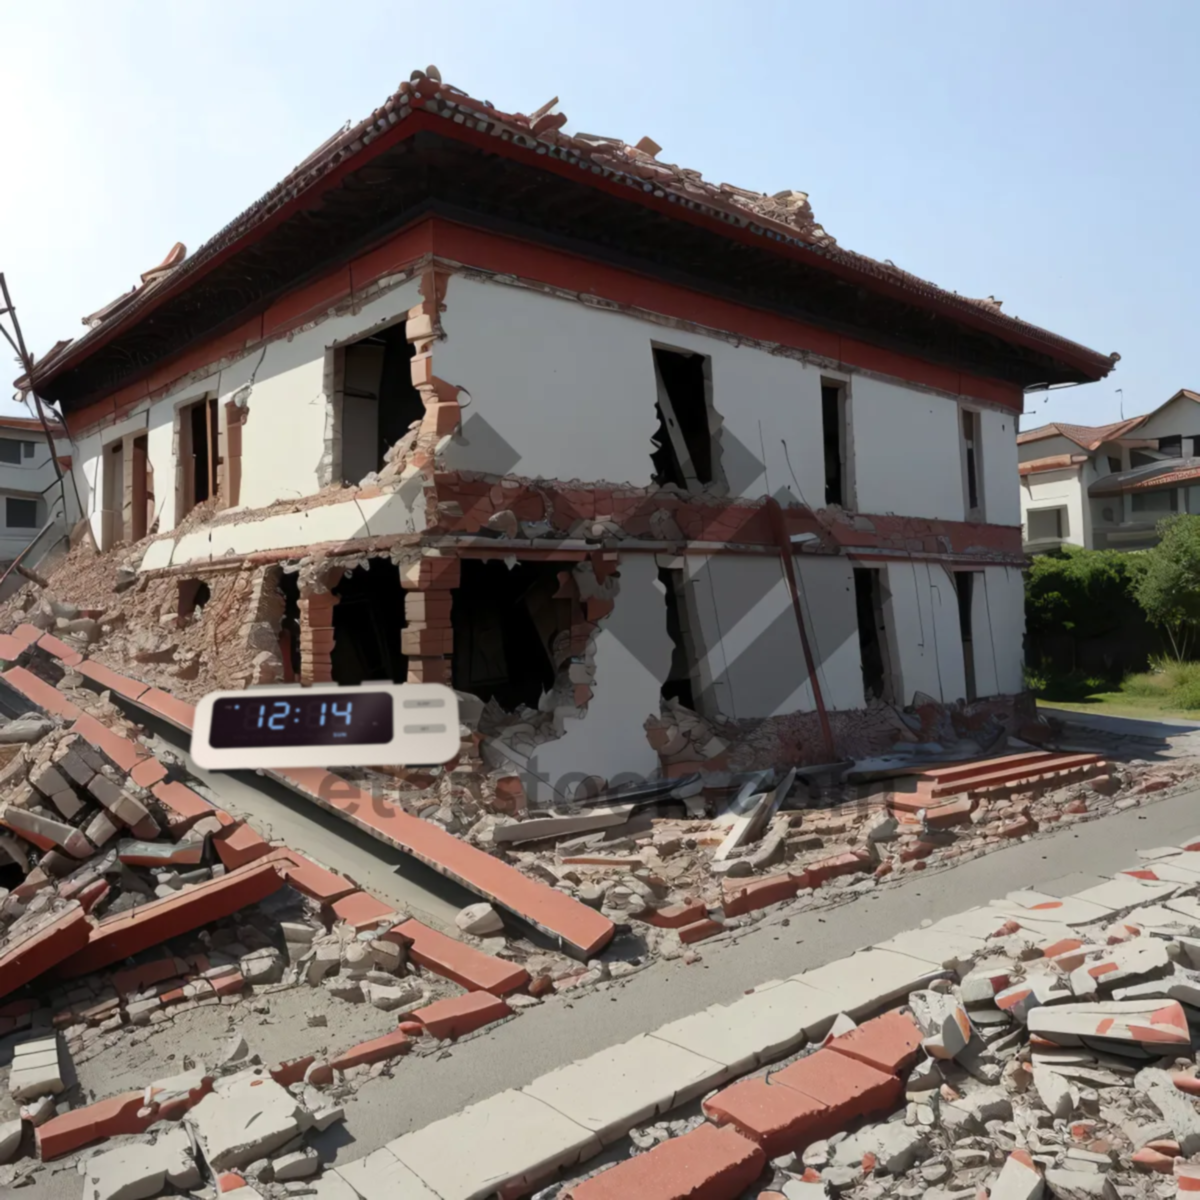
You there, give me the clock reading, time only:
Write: 12:14
